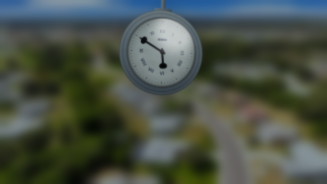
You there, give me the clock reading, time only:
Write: 5:50
